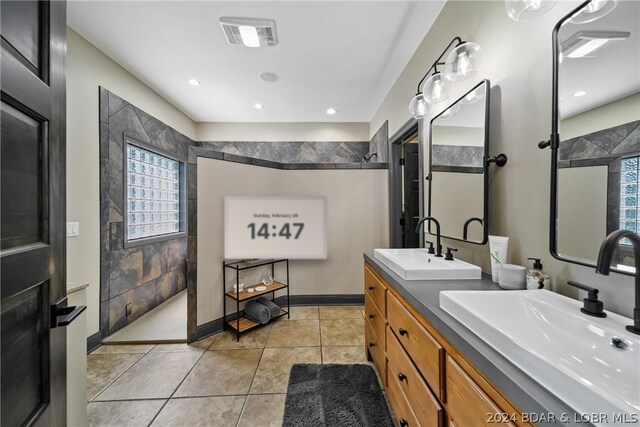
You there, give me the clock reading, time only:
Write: 14:47
